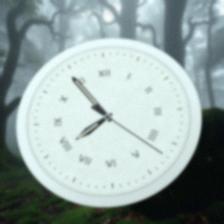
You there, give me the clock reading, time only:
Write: 7:54:22
